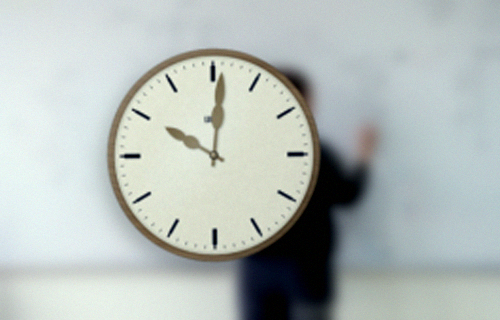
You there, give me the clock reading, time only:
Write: 10:01
